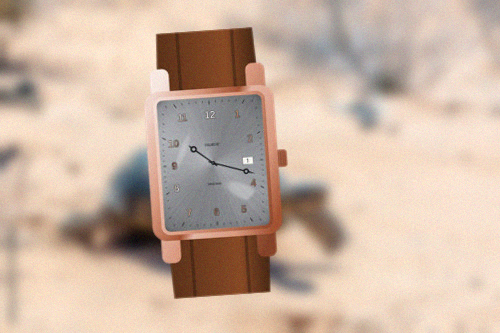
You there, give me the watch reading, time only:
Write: 10:18
